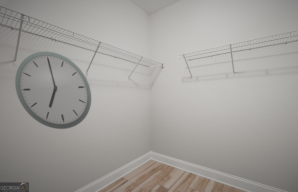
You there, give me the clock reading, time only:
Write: 7:00
